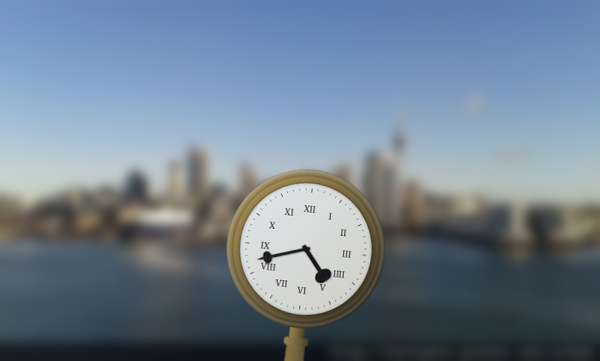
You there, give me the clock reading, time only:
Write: 4:42
